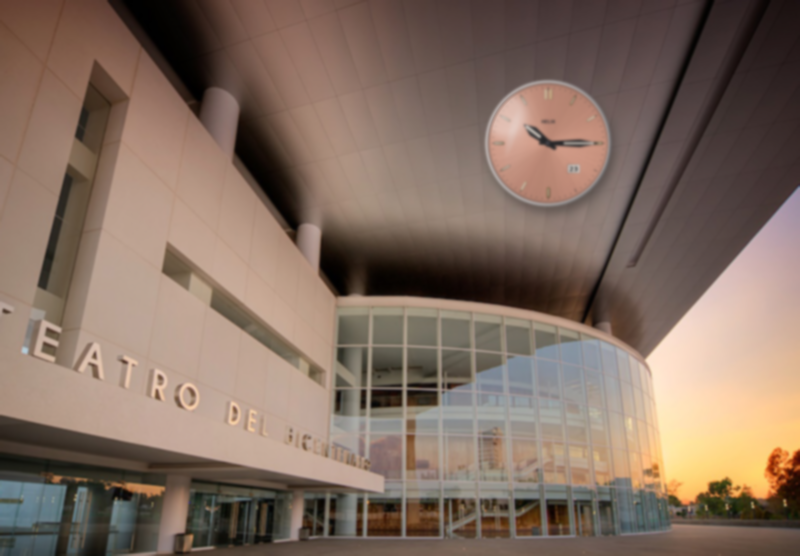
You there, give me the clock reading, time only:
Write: 10:15
